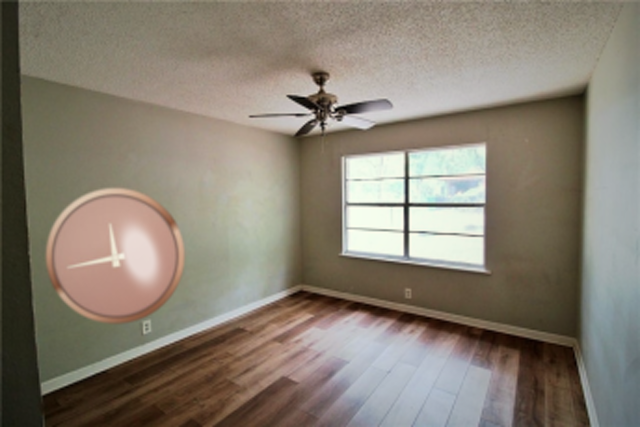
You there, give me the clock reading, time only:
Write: 11:43
